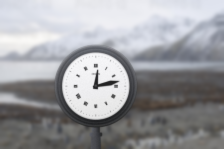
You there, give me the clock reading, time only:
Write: 12:13
